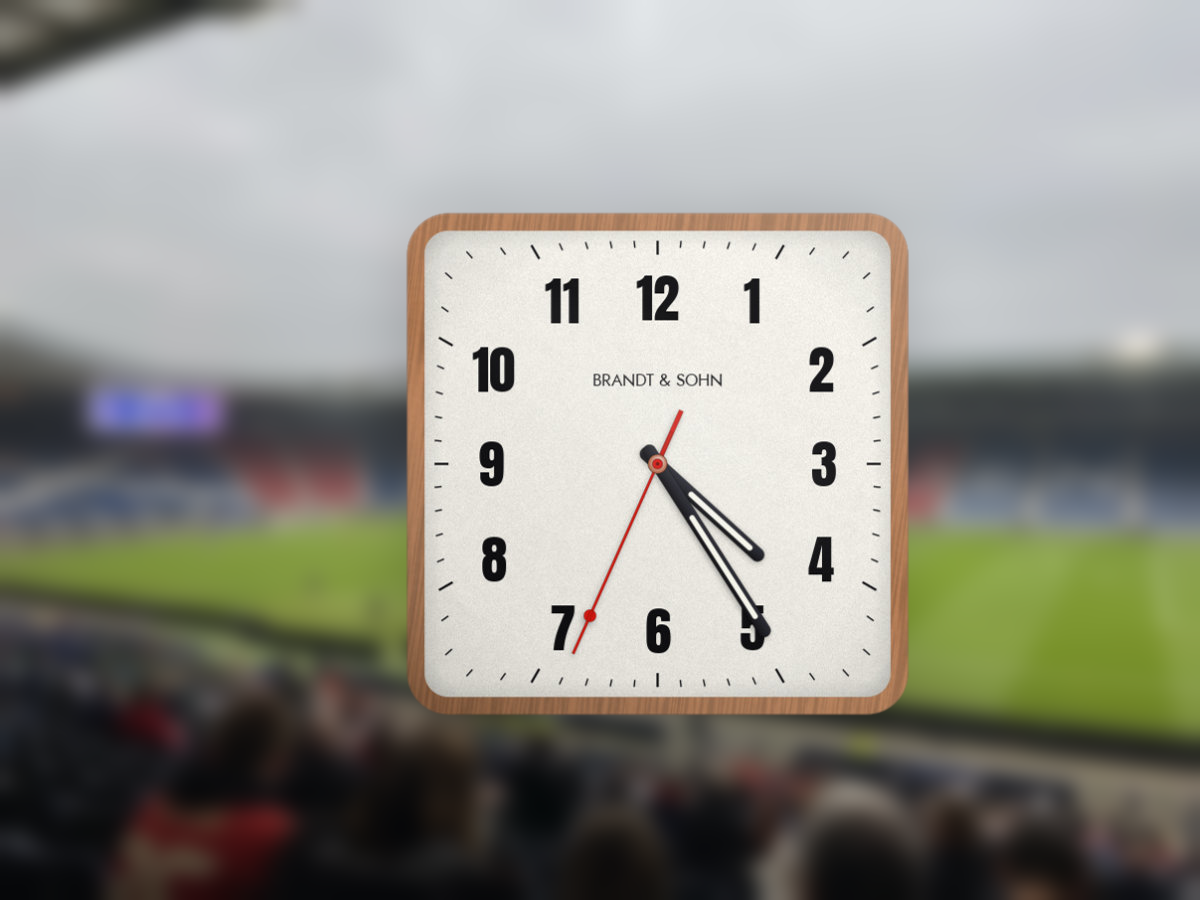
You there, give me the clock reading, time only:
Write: 4:24:34
